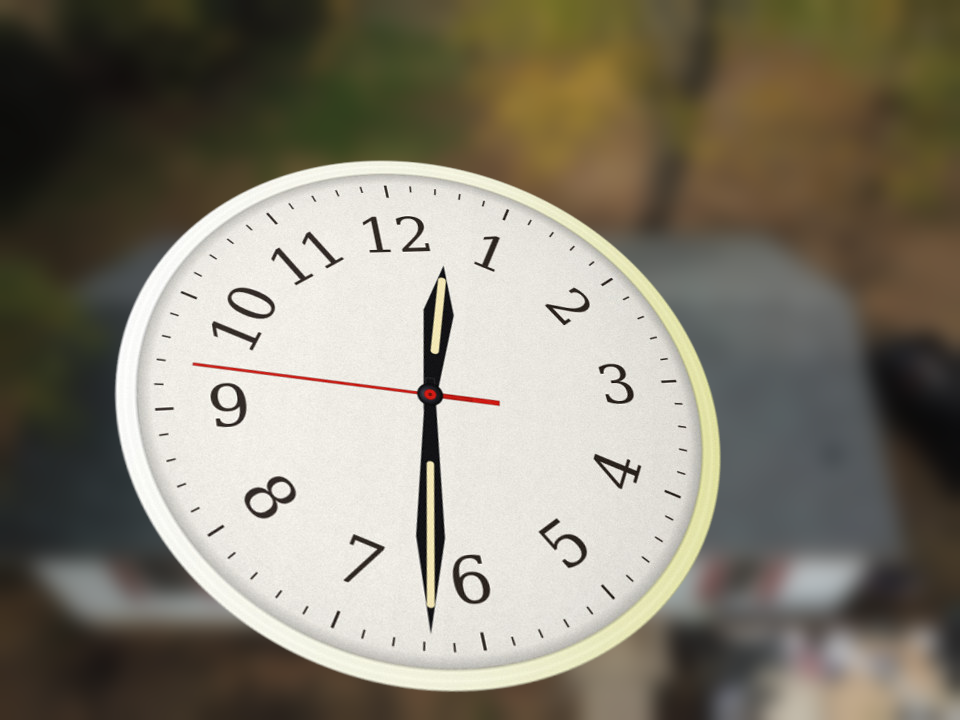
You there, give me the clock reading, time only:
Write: 12:31:47
